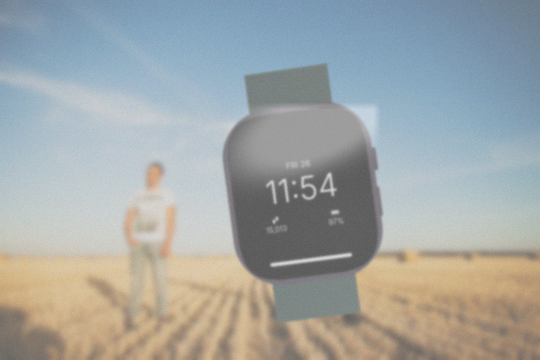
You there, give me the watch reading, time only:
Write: 11:54
